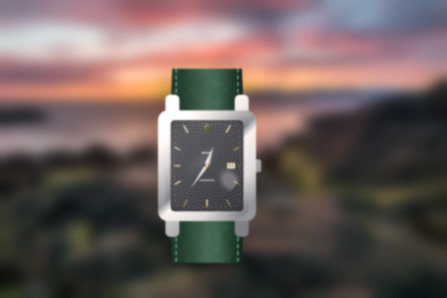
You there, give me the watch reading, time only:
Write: 12:36
